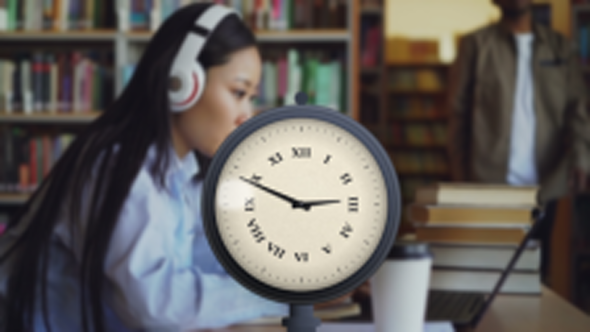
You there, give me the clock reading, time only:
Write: 2:49
